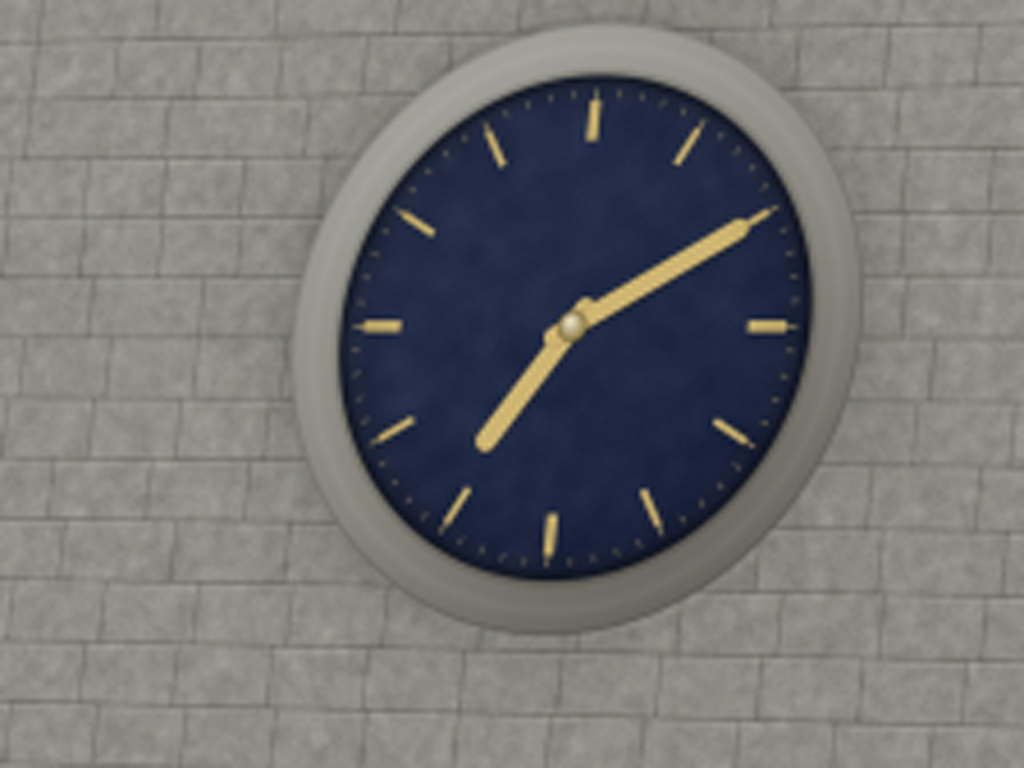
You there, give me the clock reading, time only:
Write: 7:10
